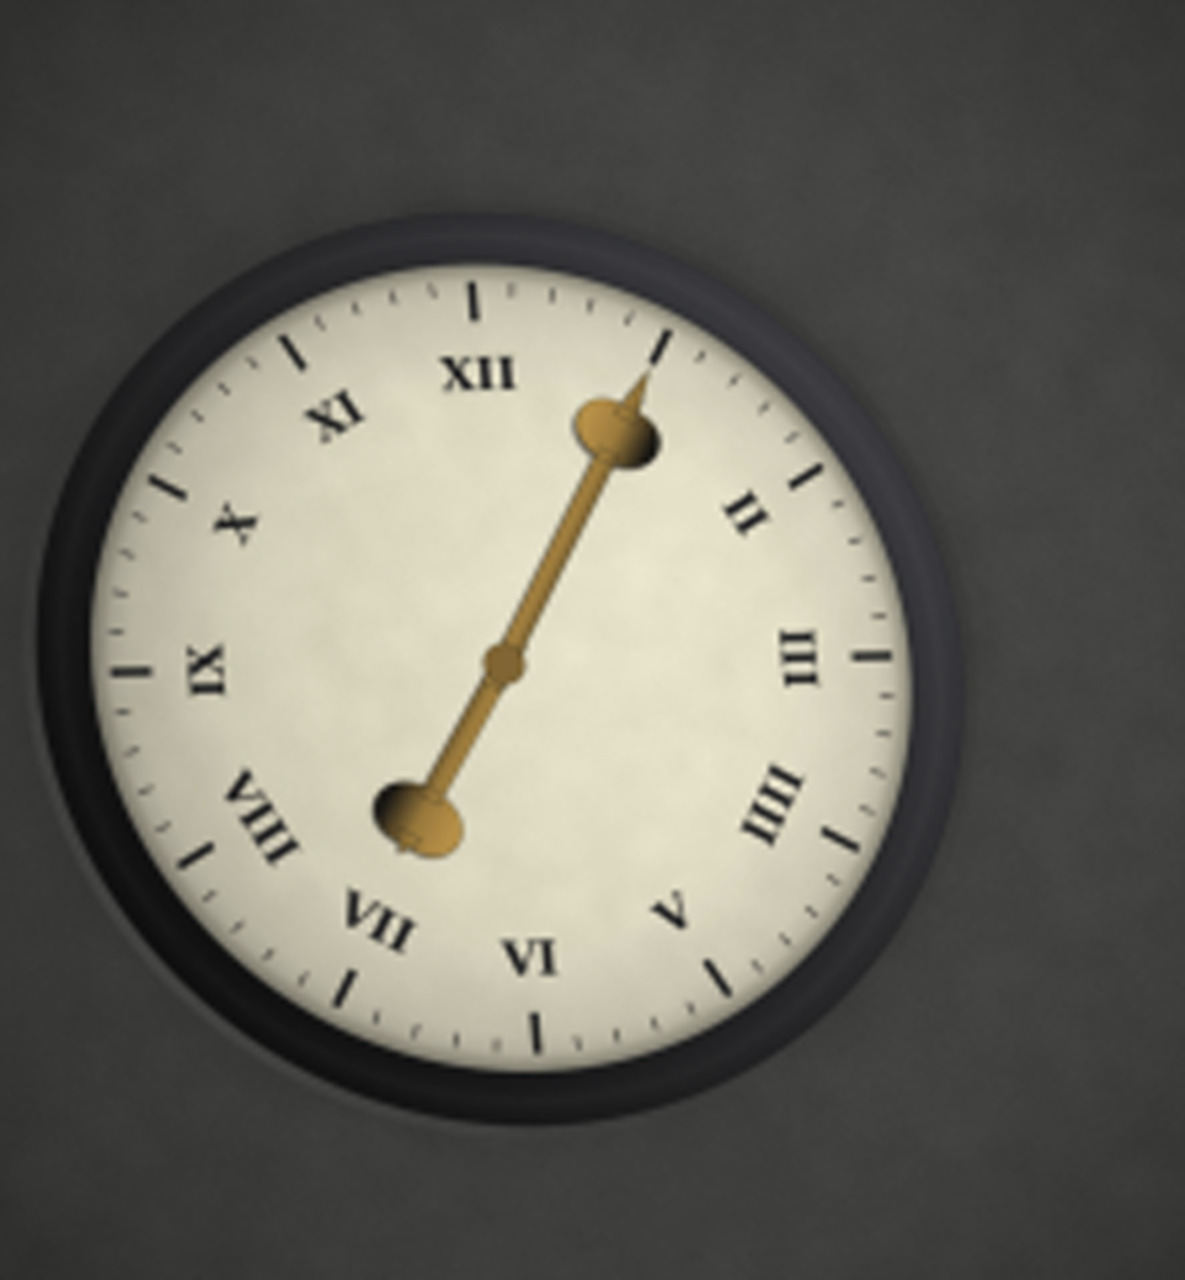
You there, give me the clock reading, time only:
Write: 7:05
